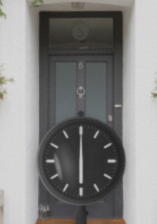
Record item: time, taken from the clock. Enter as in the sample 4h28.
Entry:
6h00
